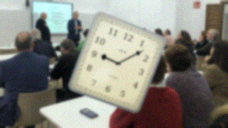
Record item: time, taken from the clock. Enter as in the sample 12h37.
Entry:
9h07
